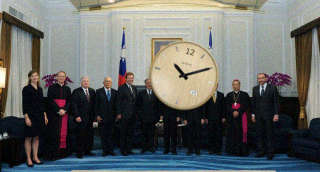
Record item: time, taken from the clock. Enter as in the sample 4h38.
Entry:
10h10
